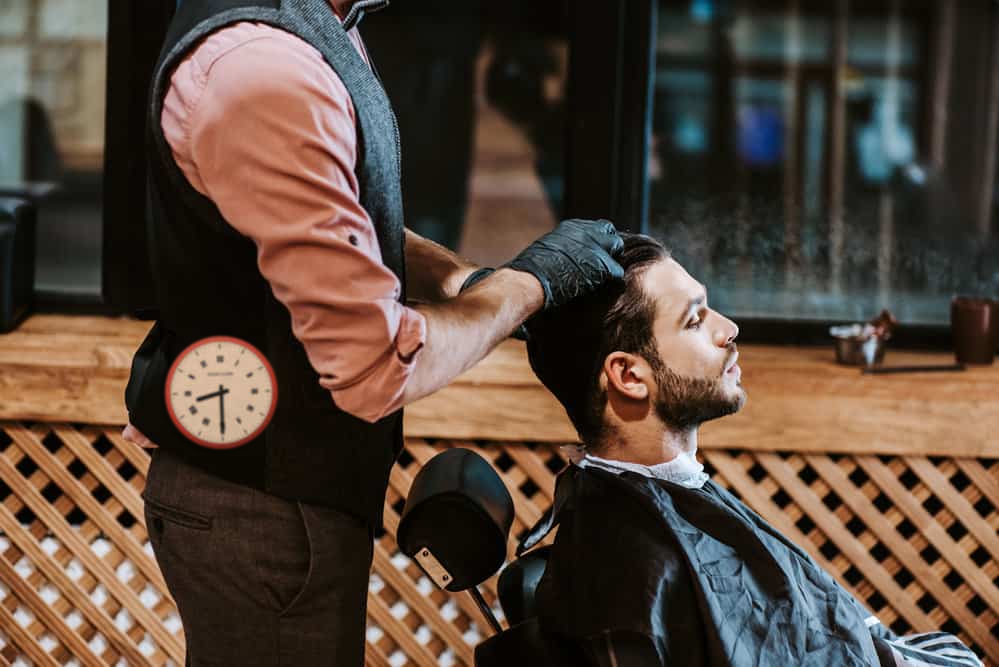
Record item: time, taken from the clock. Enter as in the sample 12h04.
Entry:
8h30
